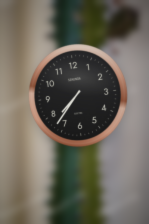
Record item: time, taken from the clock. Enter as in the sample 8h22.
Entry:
7h37
